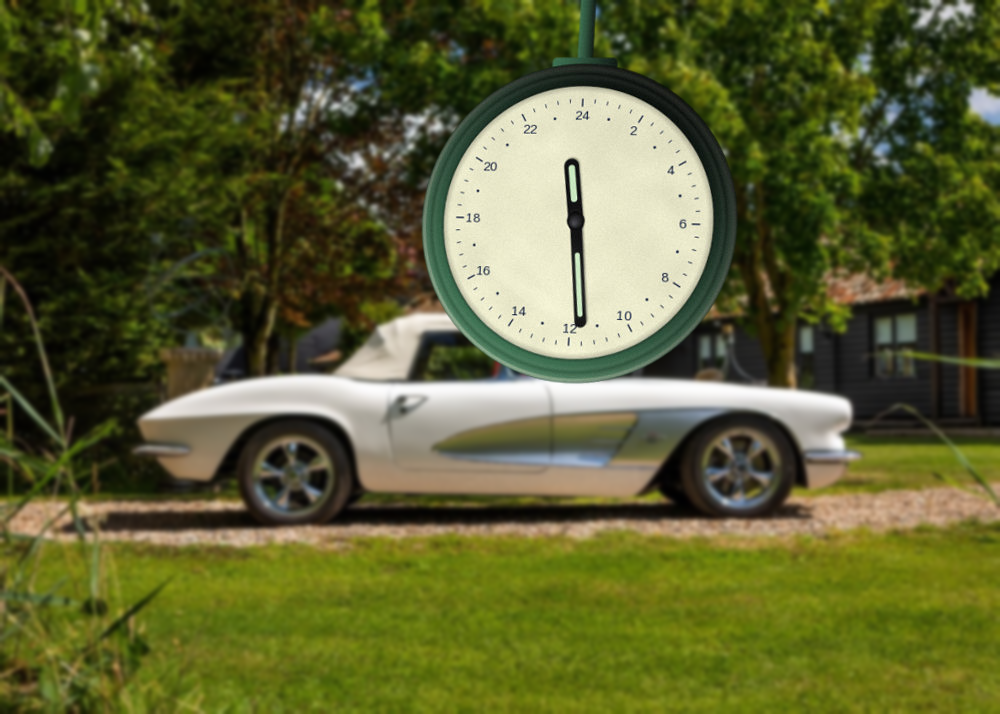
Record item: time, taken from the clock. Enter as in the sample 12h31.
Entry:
23h29
